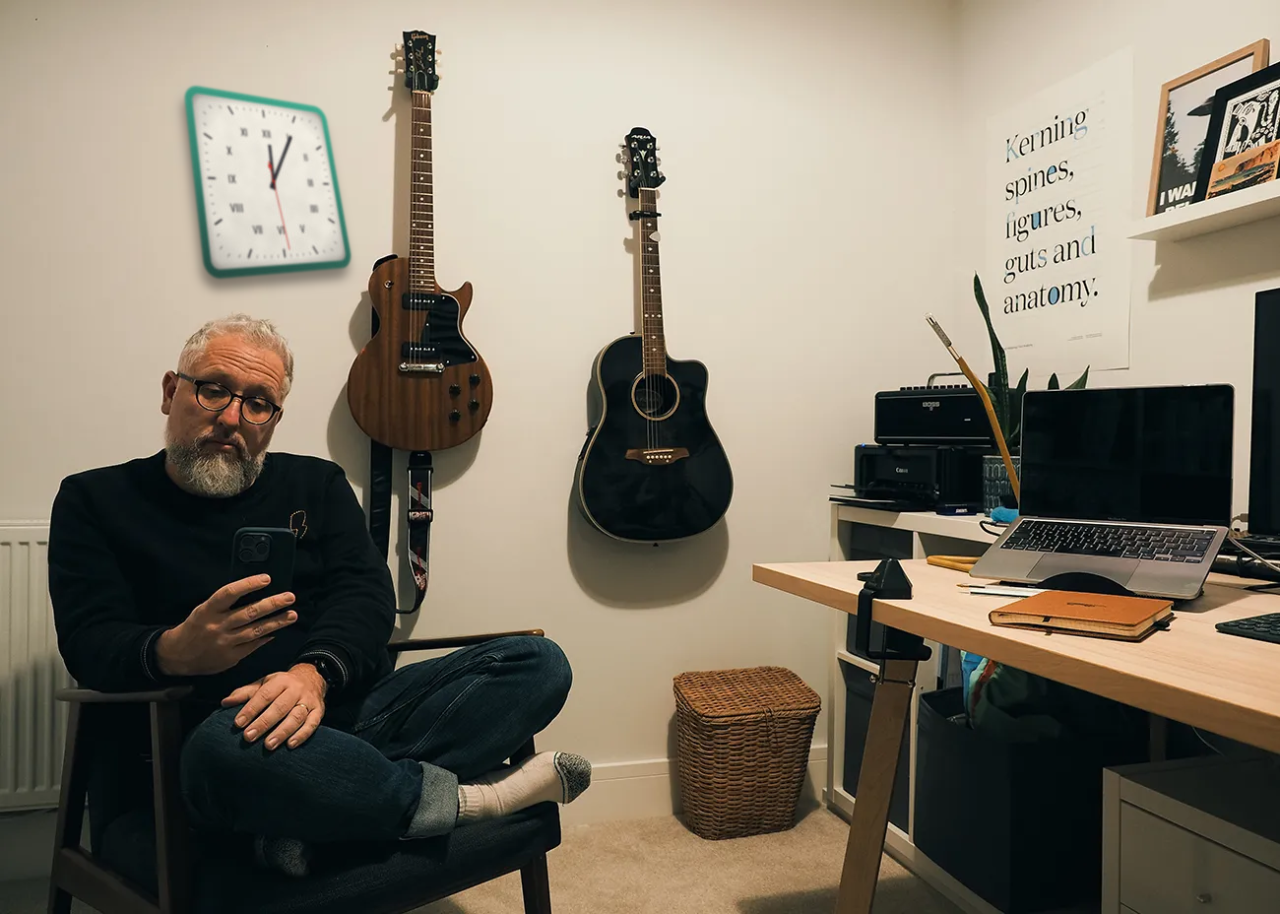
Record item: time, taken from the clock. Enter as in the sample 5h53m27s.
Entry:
12h05m29s
